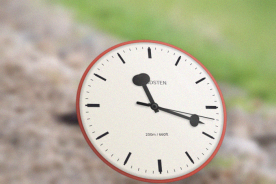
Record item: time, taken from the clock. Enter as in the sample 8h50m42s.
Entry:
11h18m17s
